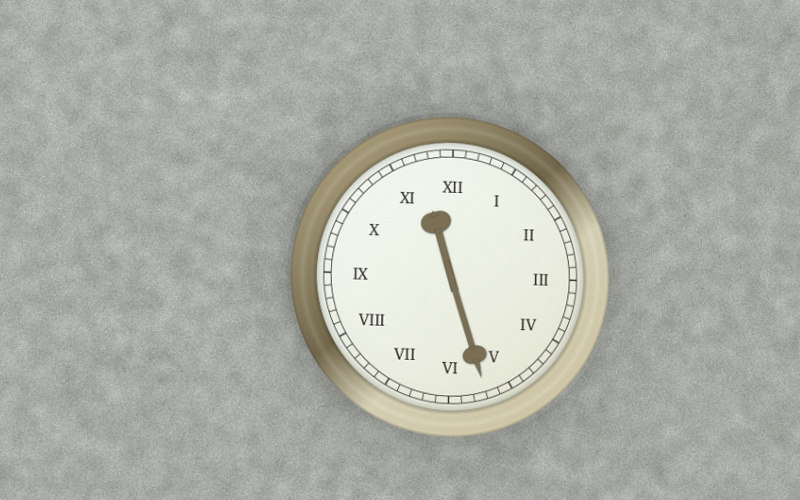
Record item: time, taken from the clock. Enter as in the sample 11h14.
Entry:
11h27
